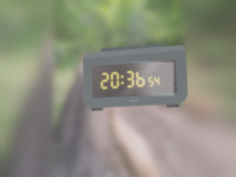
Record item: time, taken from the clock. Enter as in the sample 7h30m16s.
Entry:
20h36m54s
